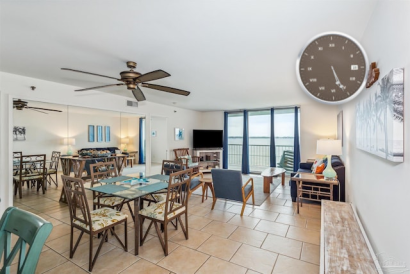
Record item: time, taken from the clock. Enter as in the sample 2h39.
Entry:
5h26
